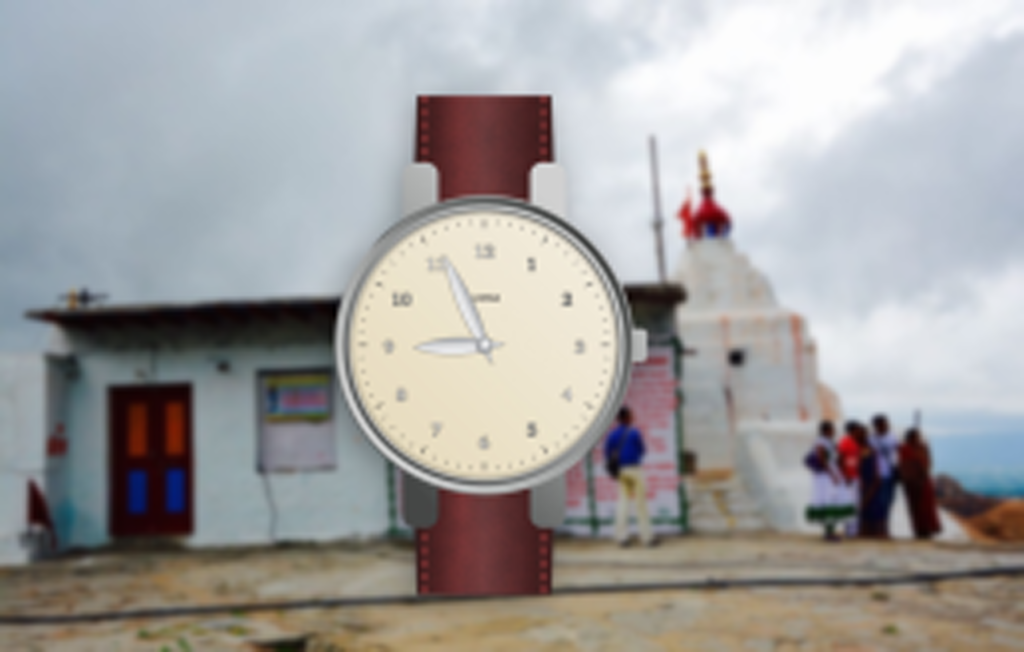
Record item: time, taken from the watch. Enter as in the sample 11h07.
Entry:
8h56
